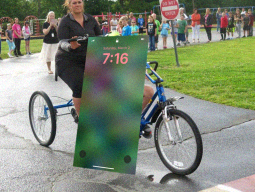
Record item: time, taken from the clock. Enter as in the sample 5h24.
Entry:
7h16
